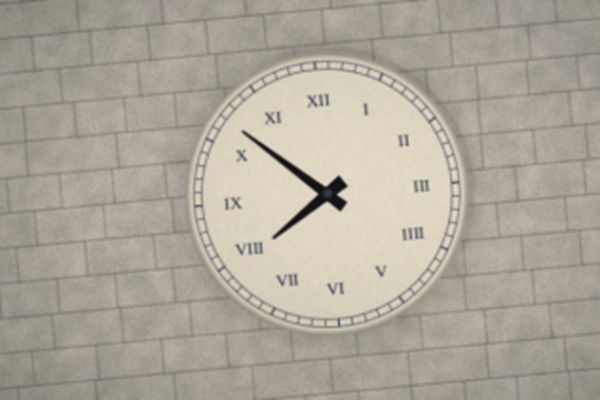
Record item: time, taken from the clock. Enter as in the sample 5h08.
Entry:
7h52
